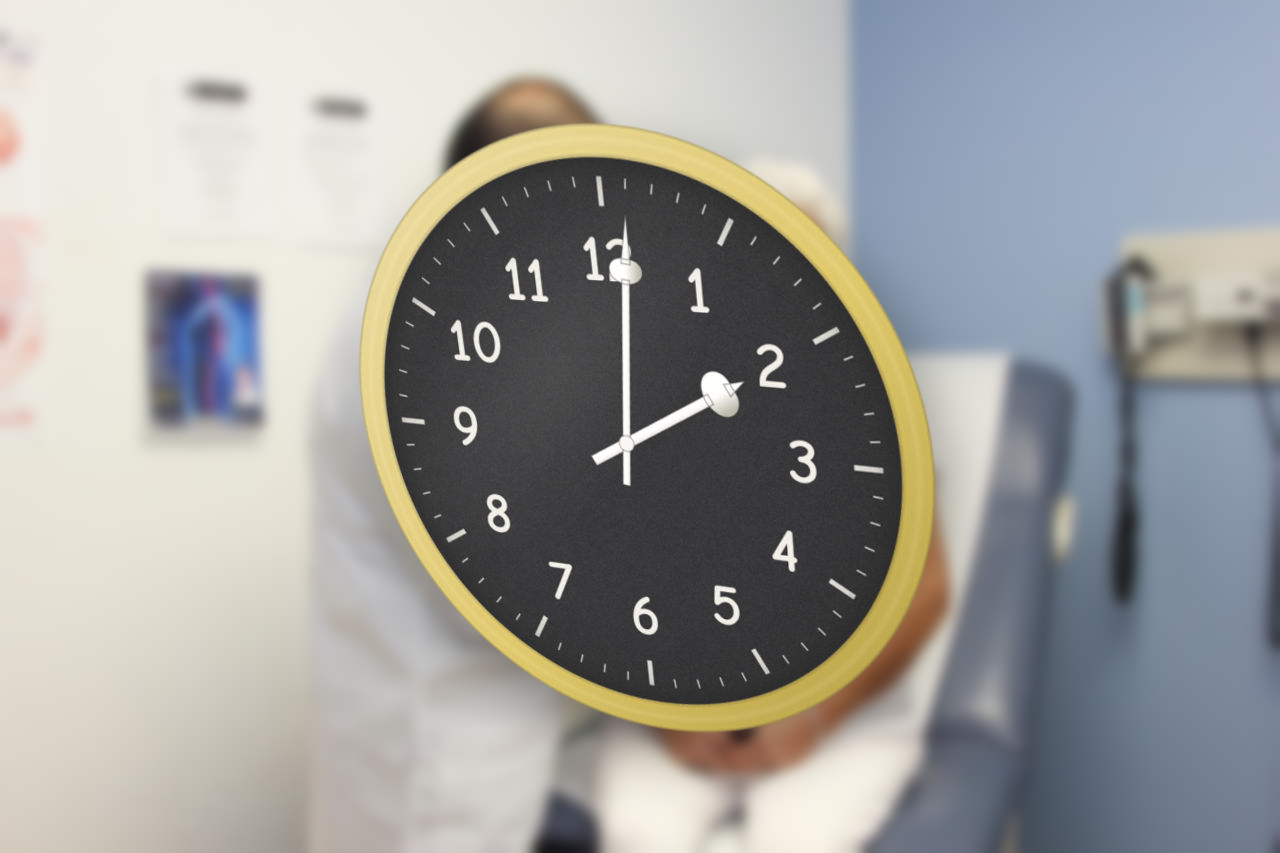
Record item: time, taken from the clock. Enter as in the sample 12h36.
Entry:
2h01
